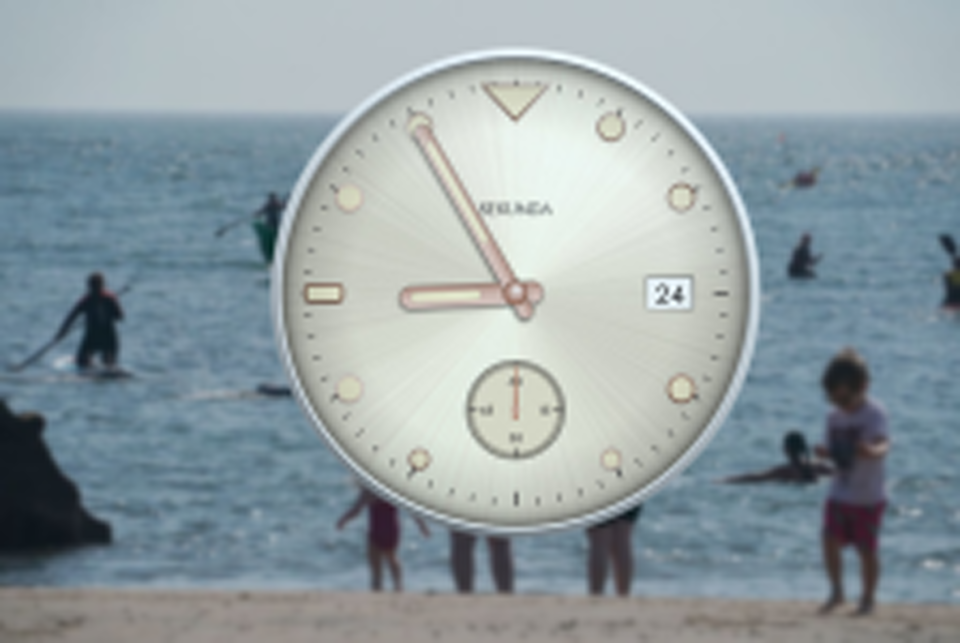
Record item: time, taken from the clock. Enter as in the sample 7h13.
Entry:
8h55
